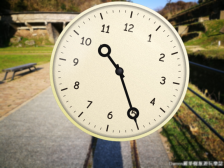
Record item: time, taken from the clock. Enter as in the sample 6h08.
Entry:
10h25
